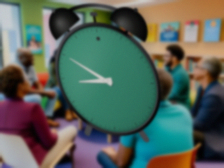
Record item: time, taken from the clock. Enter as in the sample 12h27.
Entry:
8h50
